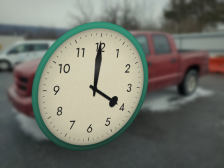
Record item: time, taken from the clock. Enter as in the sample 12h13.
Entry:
4h00
